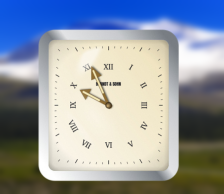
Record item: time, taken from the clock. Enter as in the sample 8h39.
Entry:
9h56
